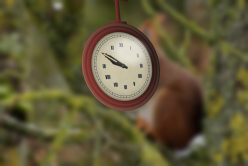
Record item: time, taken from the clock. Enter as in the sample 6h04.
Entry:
9h50
